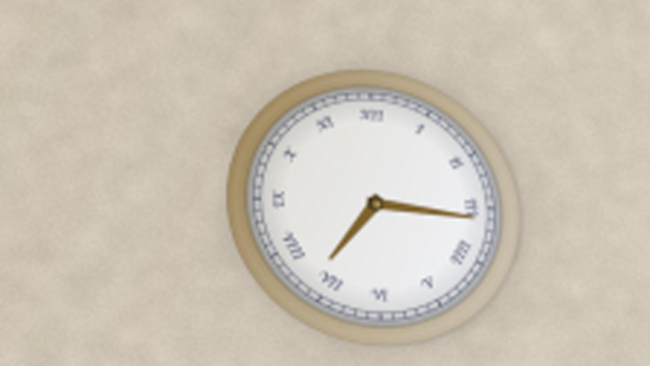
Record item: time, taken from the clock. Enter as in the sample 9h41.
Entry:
7h16
